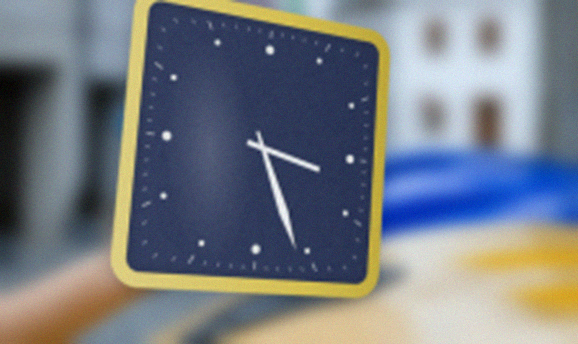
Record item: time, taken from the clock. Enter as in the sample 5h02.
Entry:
3h26
